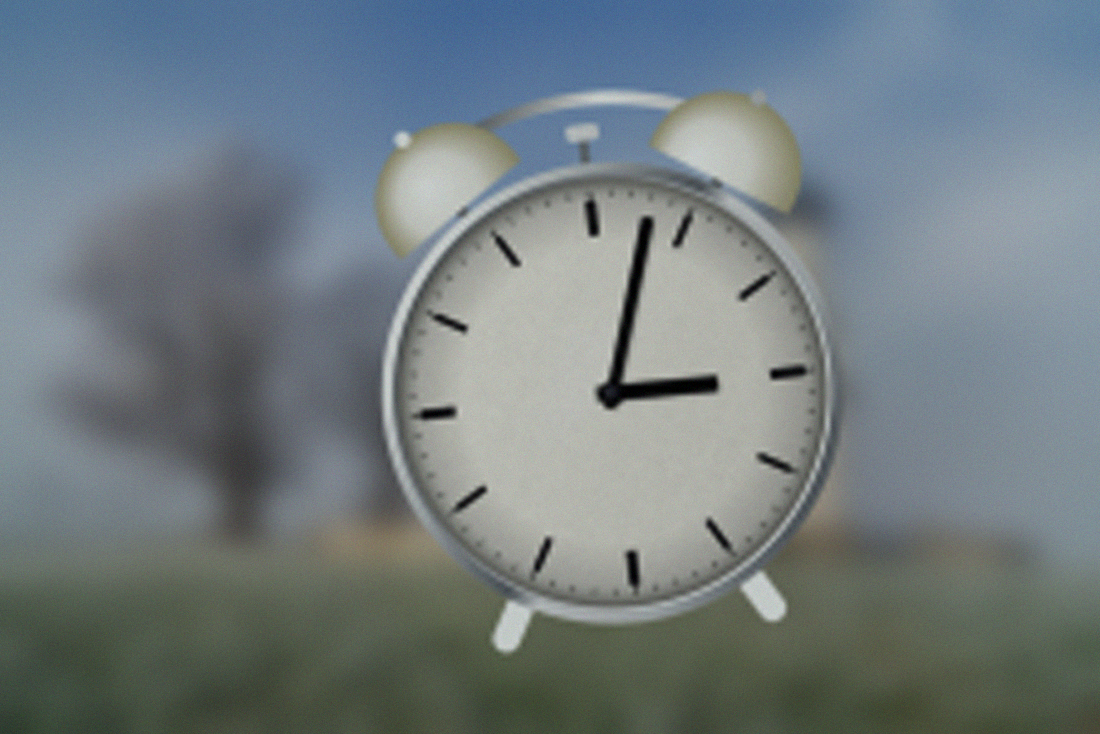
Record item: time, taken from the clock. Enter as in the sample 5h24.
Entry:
3h03
